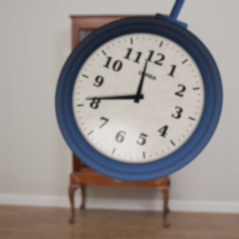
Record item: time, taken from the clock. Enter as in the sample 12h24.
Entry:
11h41
